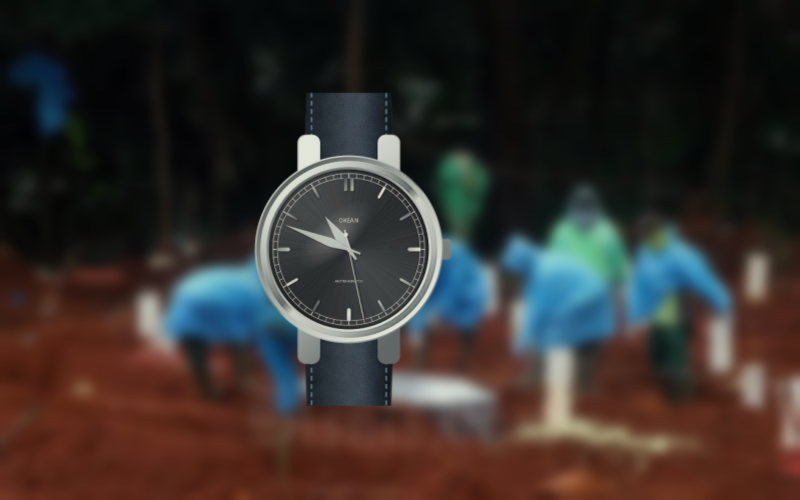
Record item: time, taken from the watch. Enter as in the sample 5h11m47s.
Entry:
10h48m28s
